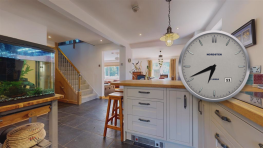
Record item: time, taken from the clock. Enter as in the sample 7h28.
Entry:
6h41
